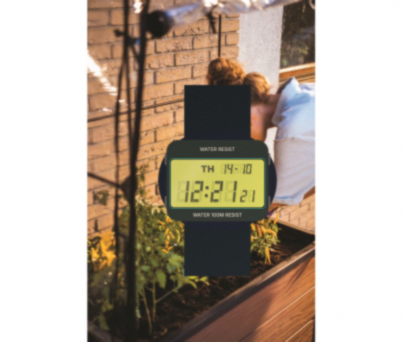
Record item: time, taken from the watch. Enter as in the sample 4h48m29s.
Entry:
12h21m21s
